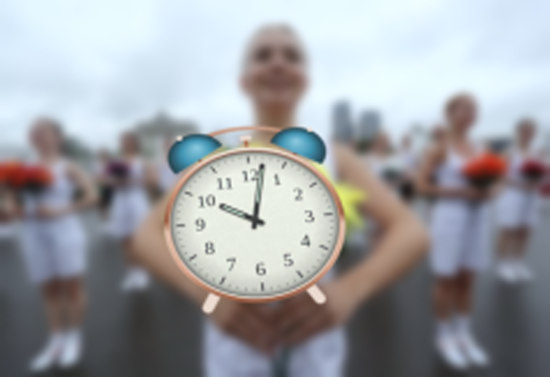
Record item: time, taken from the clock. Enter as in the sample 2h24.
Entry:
10h02
